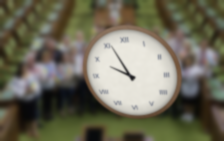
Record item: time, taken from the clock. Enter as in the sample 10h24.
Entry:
9h56
